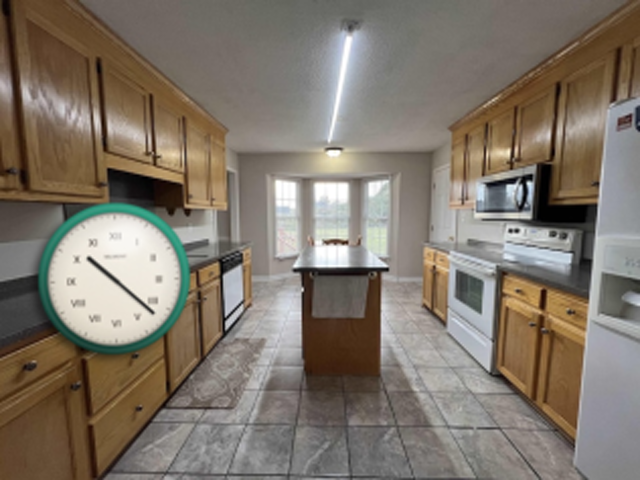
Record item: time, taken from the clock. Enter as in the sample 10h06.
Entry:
10h22
